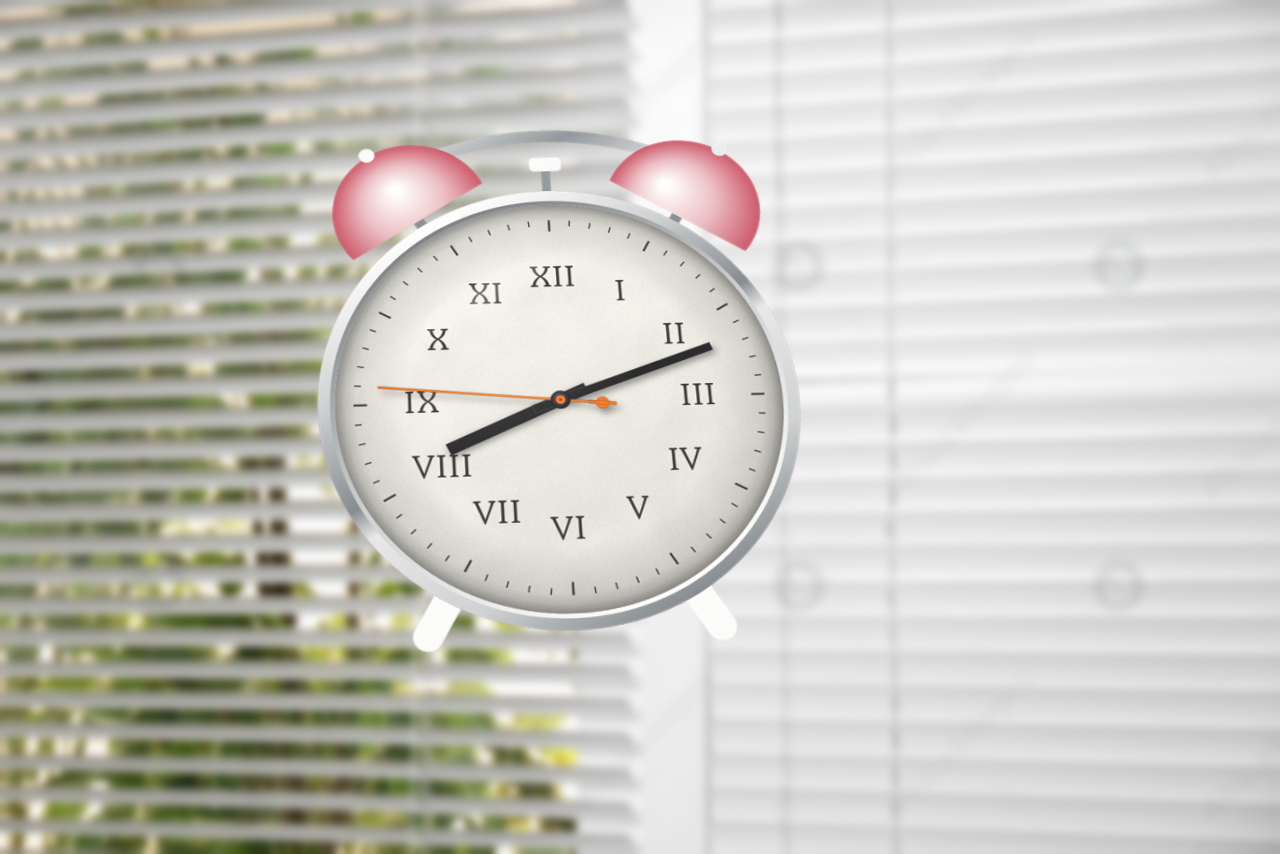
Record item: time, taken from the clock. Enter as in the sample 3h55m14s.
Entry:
8h11m46s
